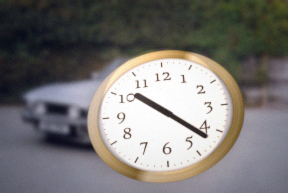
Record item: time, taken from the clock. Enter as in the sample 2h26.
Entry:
10h22
